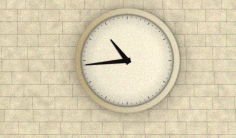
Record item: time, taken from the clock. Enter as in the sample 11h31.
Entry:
10h44
